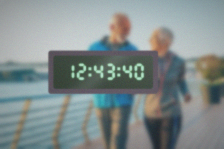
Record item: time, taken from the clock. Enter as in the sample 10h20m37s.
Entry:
12h43m40s
